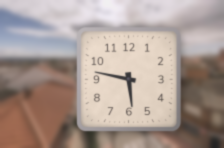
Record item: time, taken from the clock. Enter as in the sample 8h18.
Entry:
5h47
